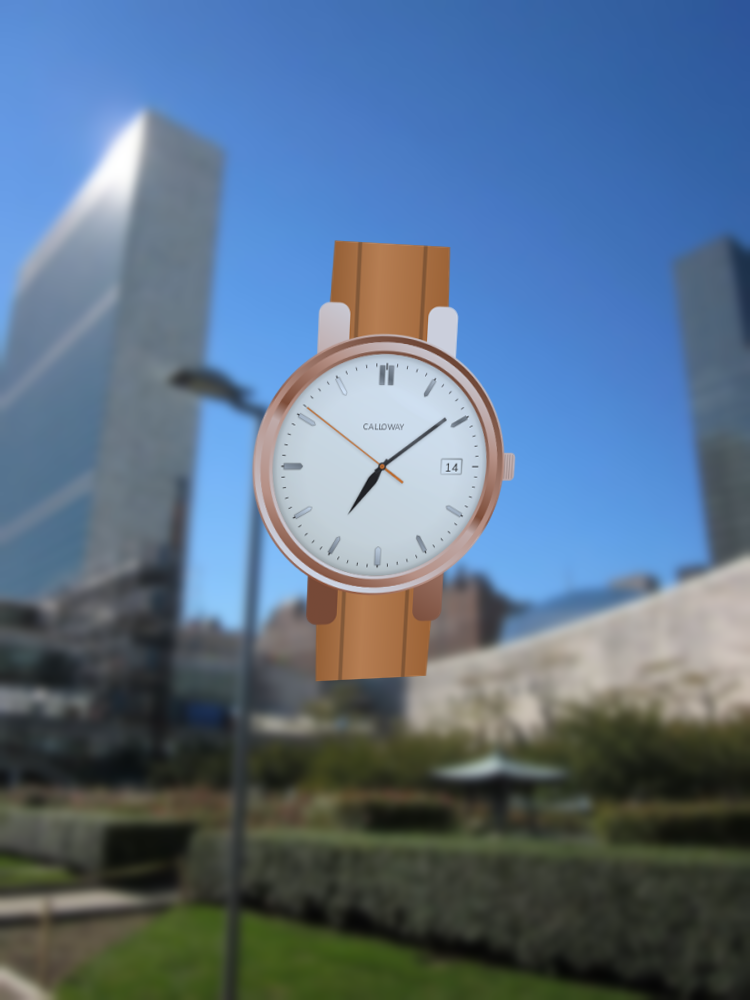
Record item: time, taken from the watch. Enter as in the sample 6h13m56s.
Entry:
7h08m51s
